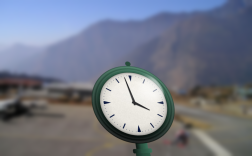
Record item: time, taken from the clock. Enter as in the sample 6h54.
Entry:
3h58
